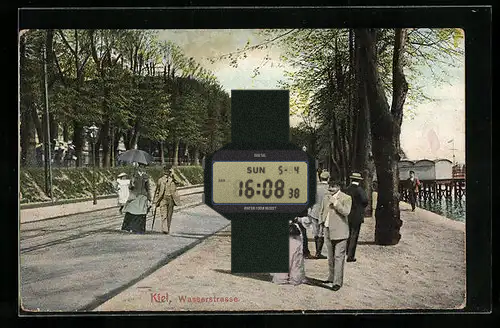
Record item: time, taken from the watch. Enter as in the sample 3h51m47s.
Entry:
16h08m38s
